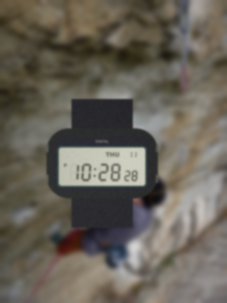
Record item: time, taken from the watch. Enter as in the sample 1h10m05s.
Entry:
10h28m28s
